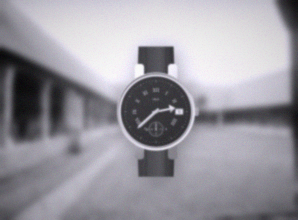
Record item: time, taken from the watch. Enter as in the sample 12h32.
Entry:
2h38
